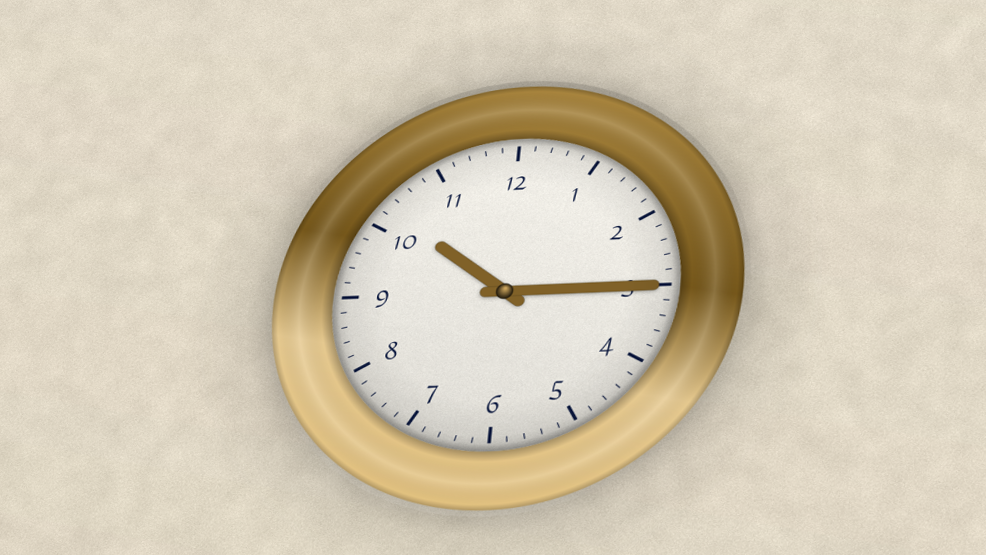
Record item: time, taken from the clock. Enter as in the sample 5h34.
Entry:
10h15
